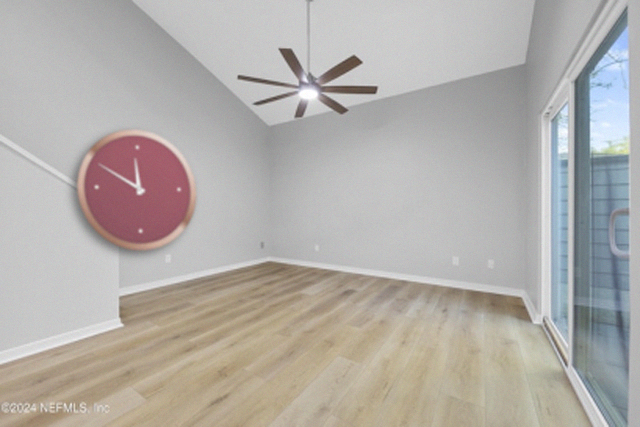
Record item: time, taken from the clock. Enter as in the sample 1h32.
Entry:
11h50
